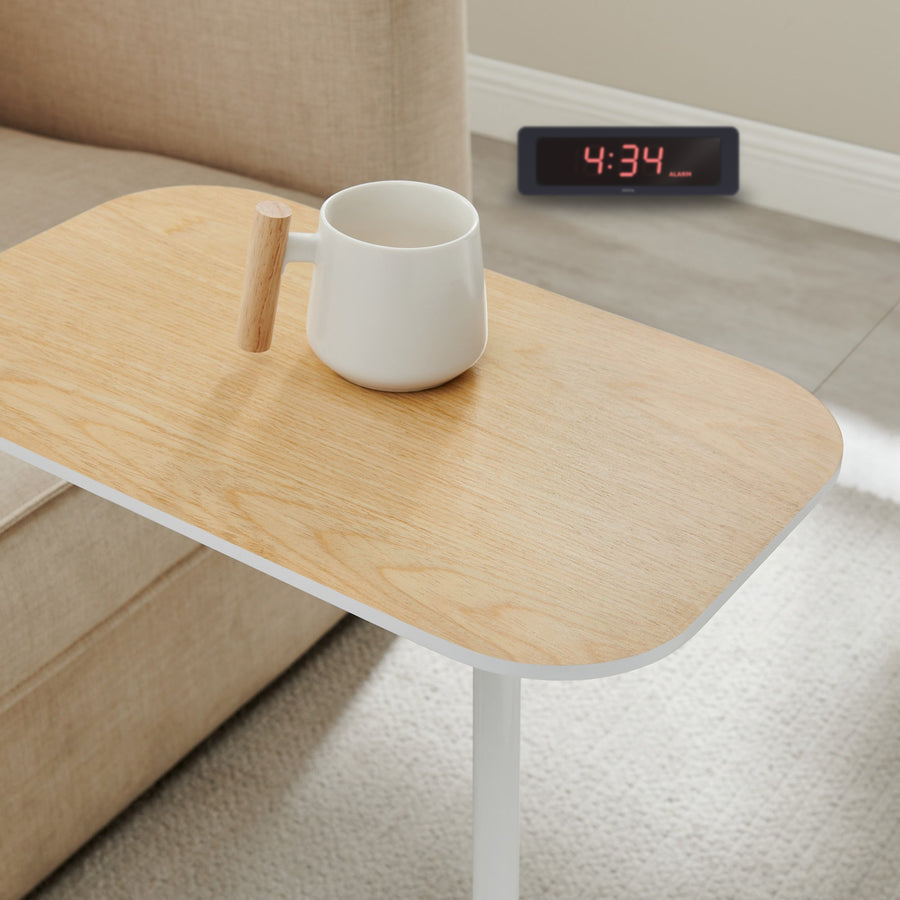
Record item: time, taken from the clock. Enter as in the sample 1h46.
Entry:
4h34
